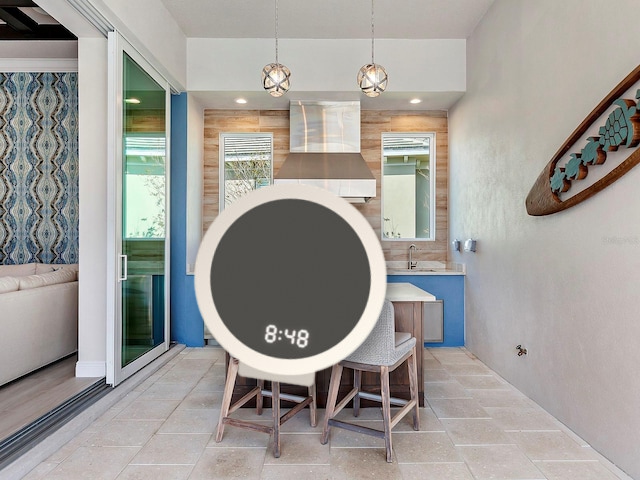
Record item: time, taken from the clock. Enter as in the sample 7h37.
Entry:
8h48
